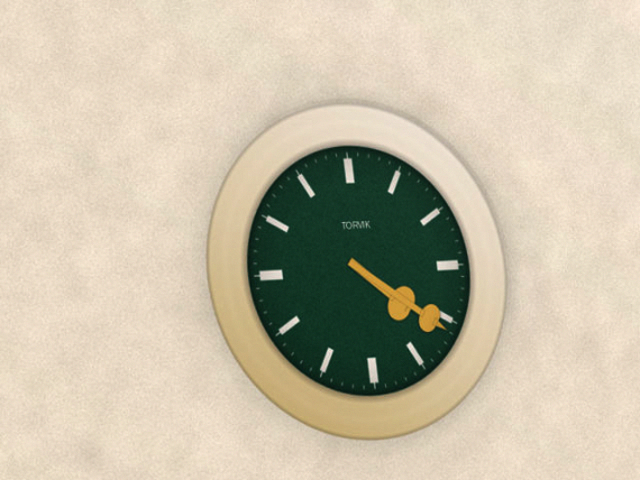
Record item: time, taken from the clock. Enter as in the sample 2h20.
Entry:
4h21
